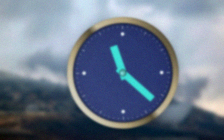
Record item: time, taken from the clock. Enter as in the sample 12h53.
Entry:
11h22
